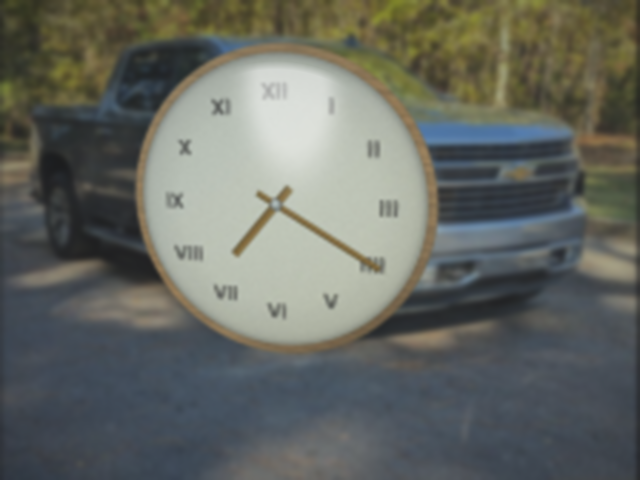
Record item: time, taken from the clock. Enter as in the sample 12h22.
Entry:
7h20
